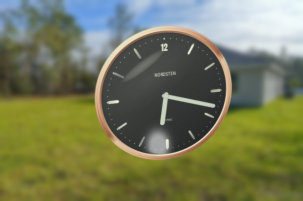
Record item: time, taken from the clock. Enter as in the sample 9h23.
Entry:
6h18
